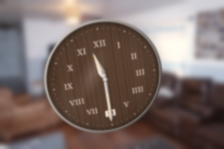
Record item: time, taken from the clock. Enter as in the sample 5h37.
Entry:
11h30
